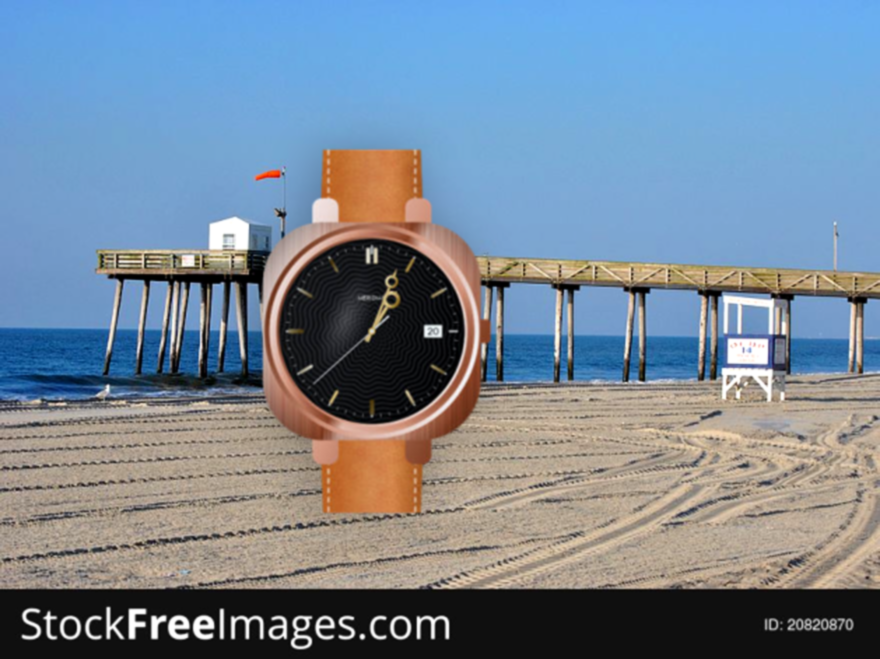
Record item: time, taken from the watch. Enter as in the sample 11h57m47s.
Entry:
1h03m38s
